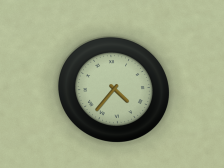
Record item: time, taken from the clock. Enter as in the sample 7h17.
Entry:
4h37
